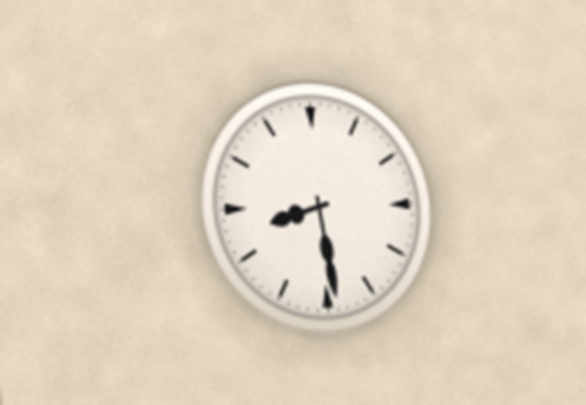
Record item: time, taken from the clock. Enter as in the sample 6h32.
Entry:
8h29
